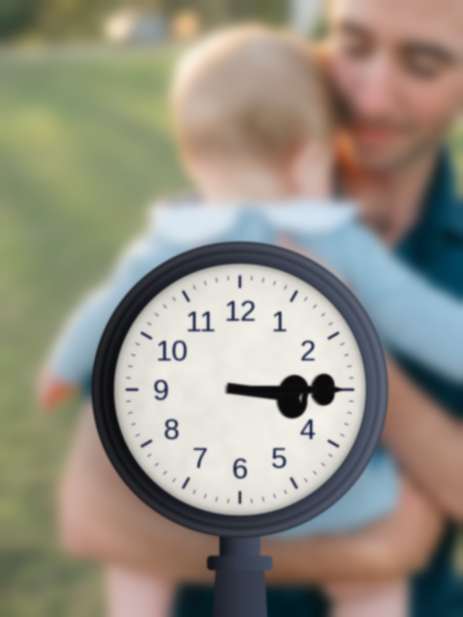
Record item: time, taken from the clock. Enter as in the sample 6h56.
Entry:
3h15
